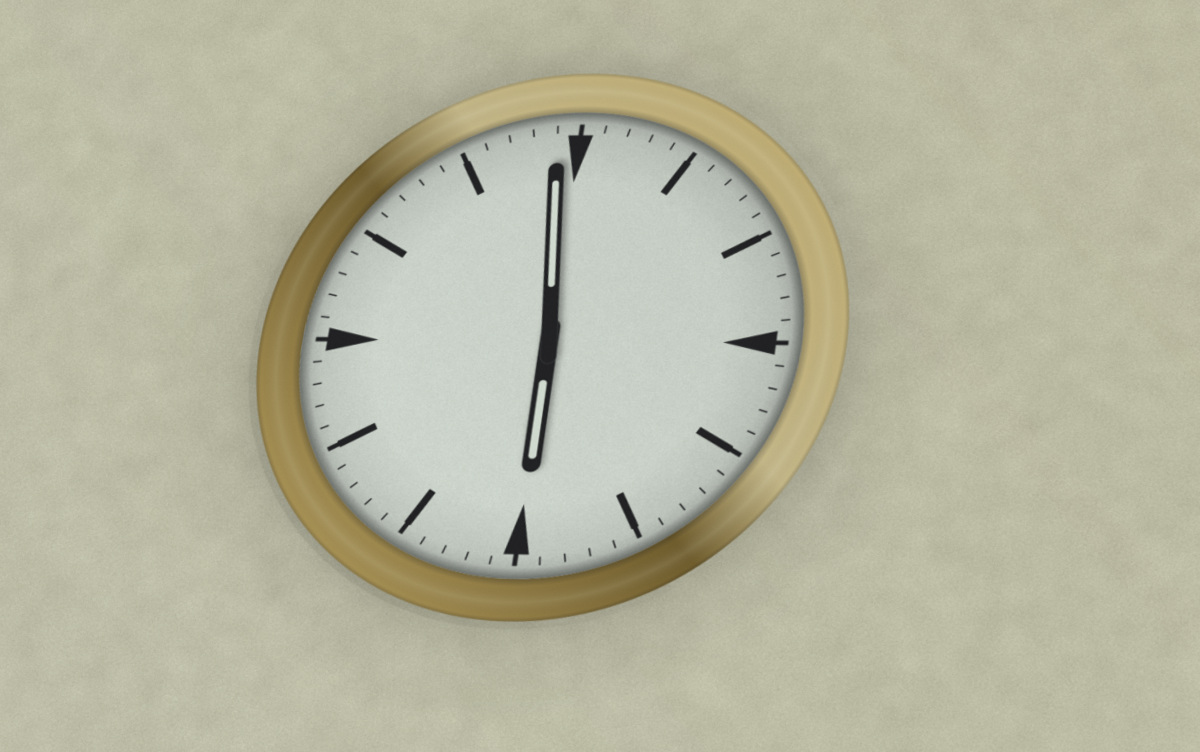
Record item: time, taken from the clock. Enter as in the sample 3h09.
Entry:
5h59
